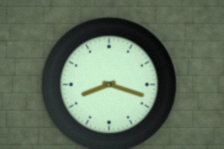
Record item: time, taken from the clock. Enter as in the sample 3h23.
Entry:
8h18
